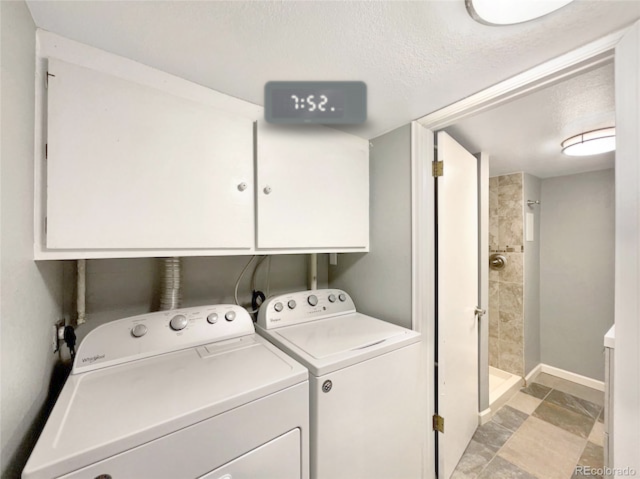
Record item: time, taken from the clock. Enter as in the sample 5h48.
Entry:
7h52
